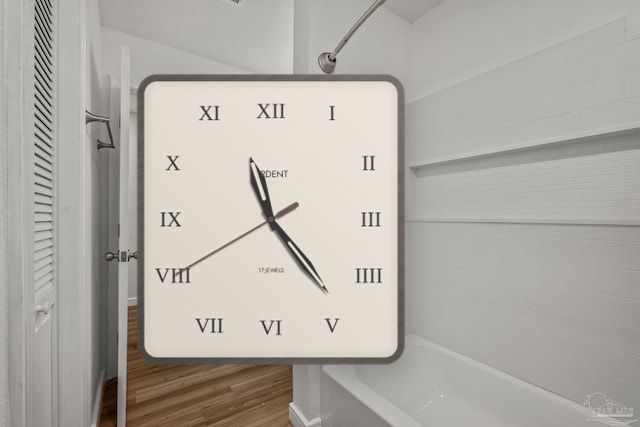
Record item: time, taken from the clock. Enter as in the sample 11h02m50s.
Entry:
11h23m40s
